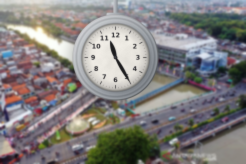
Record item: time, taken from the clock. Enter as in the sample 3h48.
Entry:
11h25
